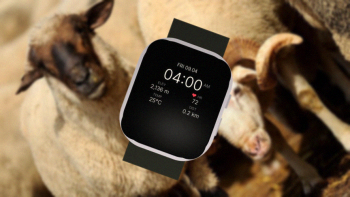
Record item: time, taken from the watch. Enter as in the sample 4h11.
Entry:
4h00
